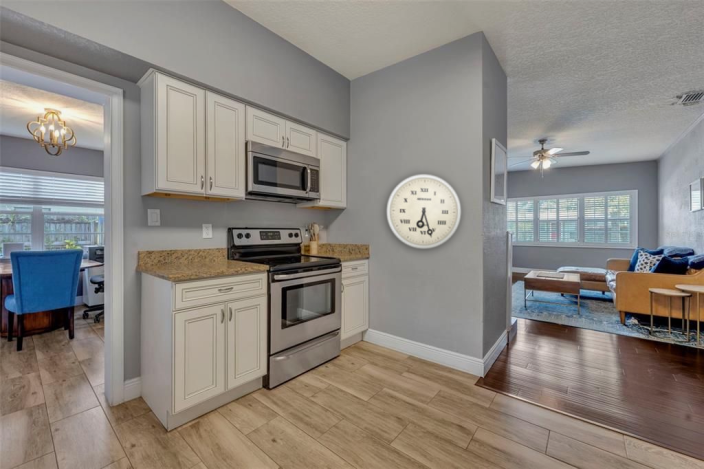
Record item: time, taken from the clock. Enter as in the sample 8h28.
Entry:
6h27
